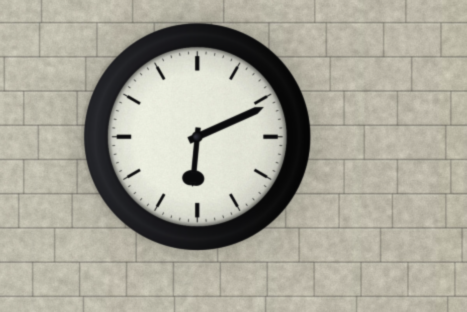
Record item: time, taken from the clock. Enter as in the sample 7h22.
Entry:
6h11
